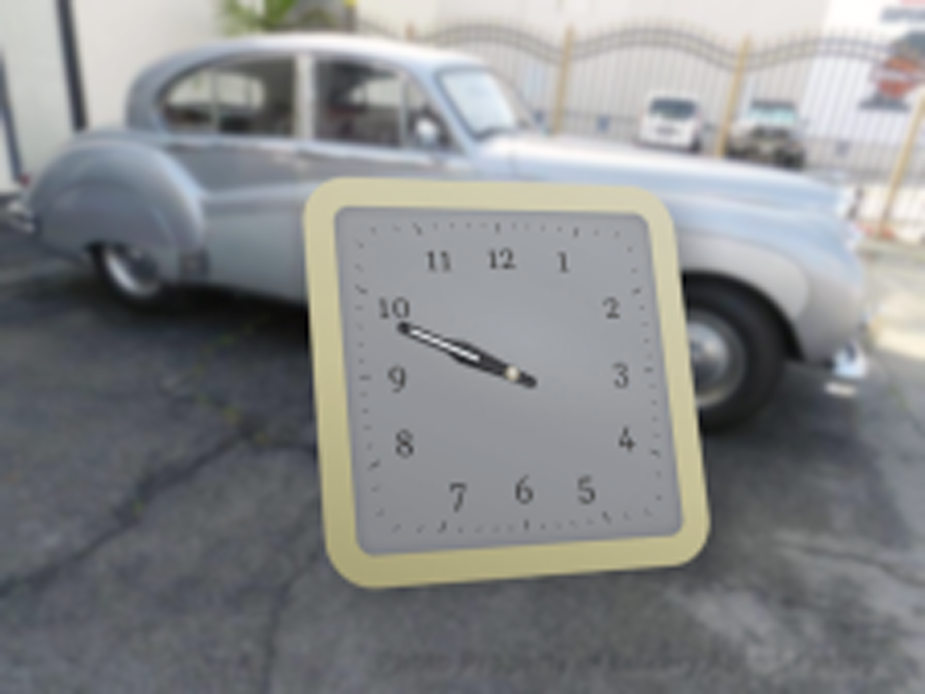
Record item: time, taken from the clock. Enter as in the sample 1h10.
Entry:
9h49
